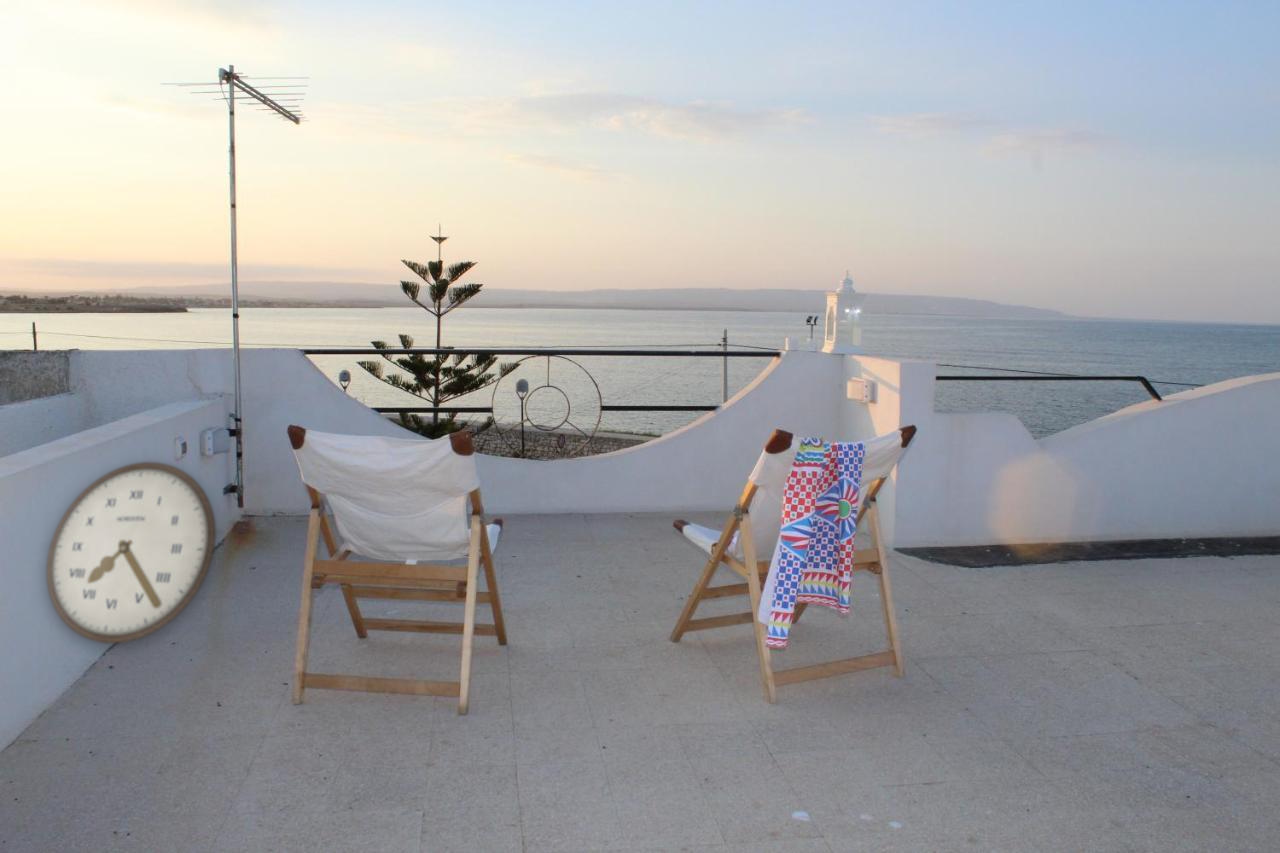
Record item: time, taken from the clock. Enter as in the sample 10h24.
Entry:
7h23
